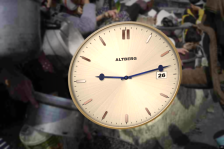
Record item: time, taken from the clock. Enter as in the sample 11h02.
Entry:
9h13
